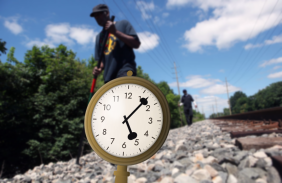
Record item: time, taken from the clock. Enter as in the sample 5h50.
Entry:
5h07
